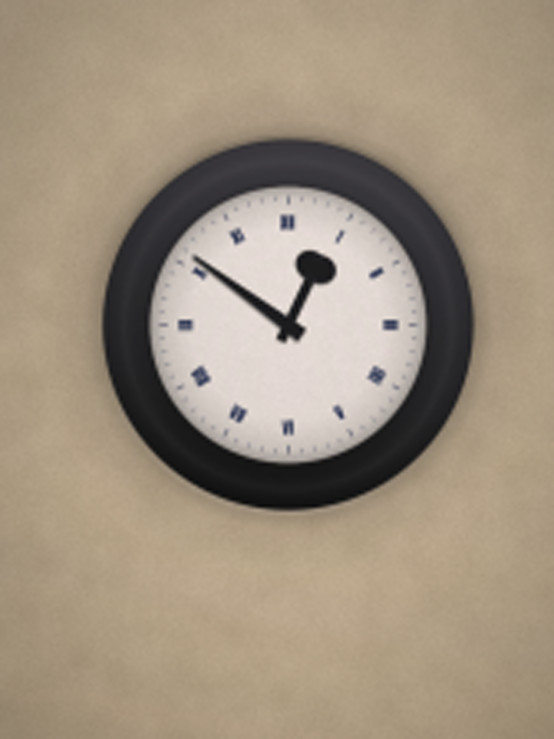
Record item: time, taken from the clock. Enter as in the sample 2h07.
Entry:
12h51
